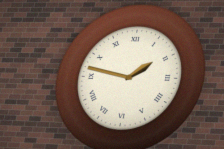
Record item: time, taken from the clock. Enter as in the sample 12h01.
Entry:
1h47
